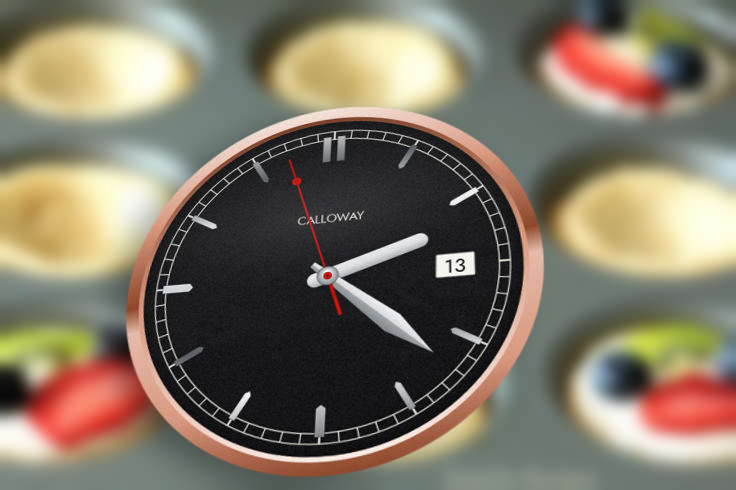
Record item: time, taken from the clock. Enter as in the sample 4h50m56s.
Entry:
2h21m57s
